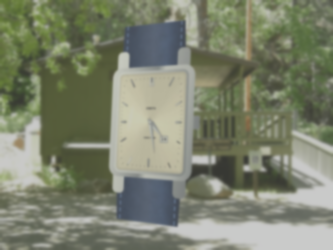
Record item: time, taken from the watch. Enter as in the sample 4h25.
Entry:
4h28
